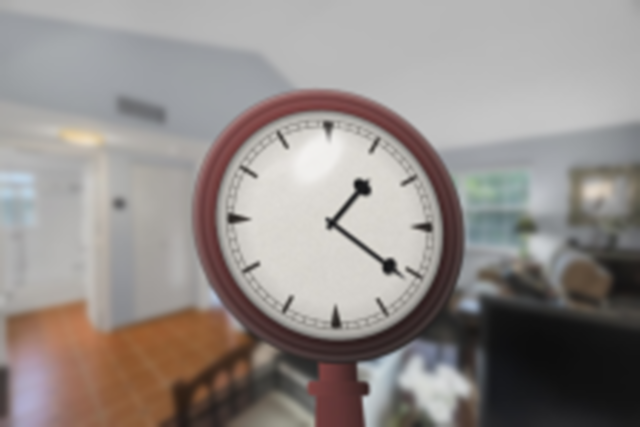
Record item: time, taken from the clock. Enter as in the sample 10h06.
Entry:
1h21
